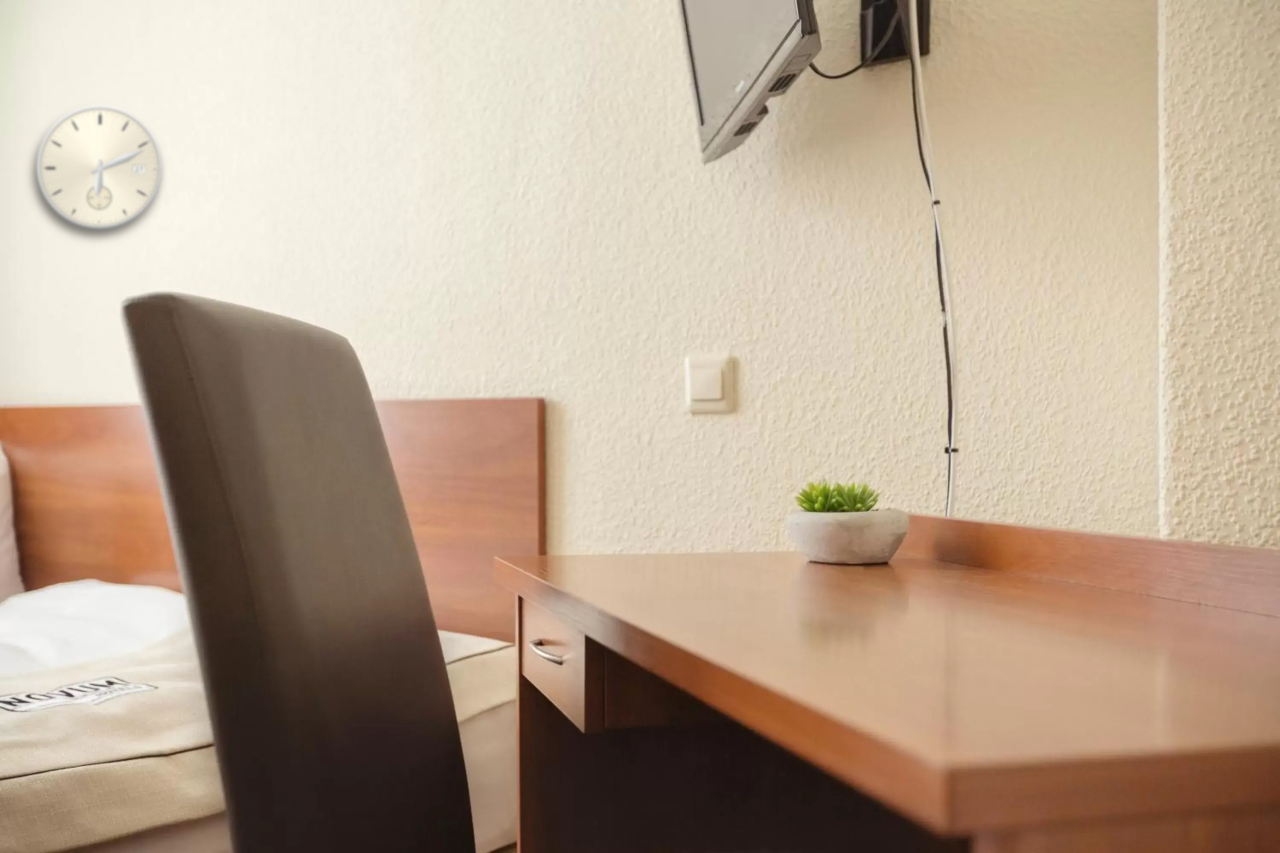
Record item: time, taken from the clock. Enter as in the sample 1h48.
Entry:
6h11
